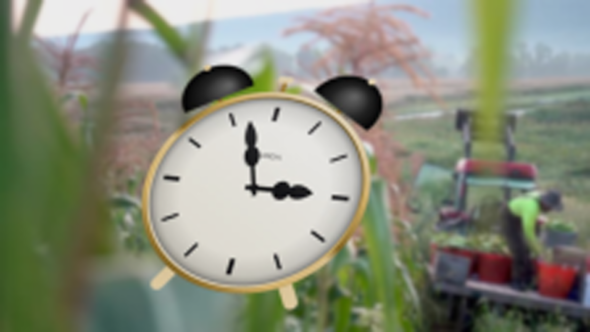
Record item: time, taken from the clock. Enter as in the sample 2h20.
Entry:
2h57
